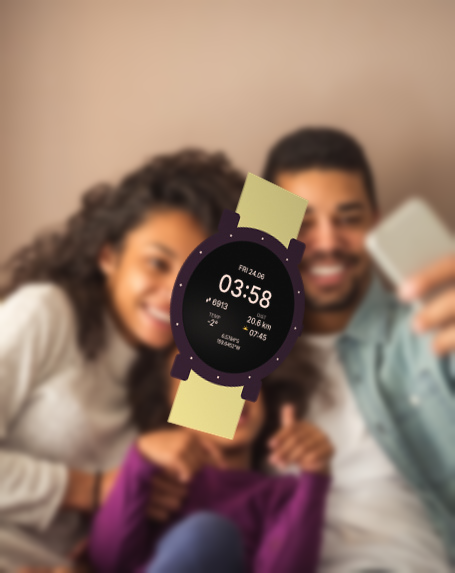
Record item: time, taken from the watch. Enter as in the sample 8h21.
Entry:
3h58
